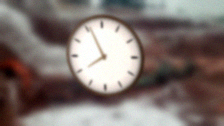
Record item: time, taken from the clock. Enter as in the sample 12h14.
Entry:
7h56
